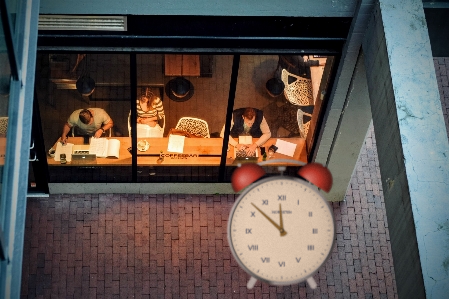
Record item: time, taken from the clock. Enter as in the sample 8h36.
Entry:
11h52
